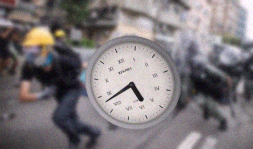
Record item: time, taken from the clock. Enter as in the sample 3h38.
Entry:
5h43
